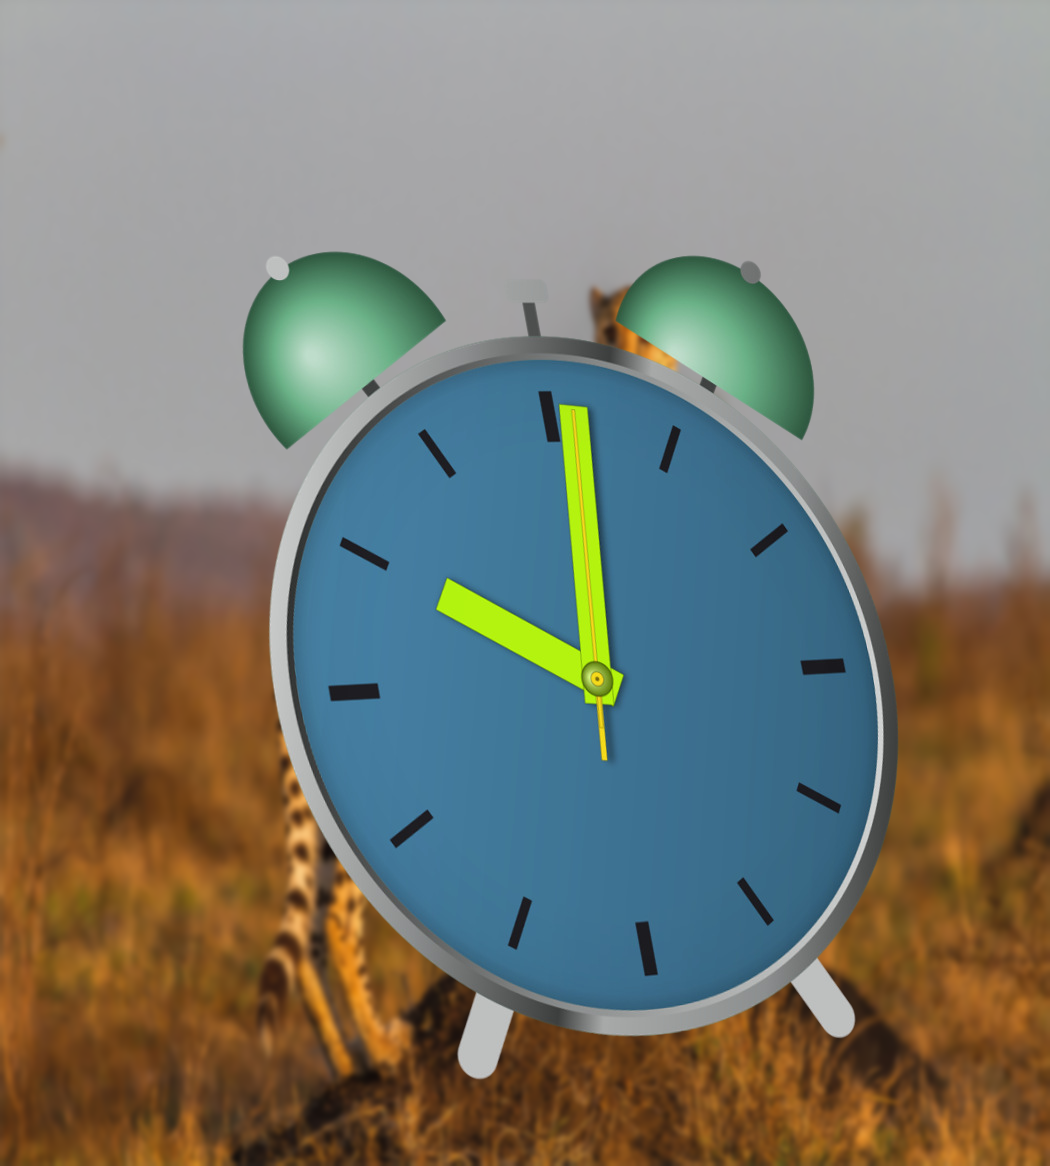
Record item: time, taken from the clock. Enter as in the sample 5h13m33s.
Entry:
10h01m01s
